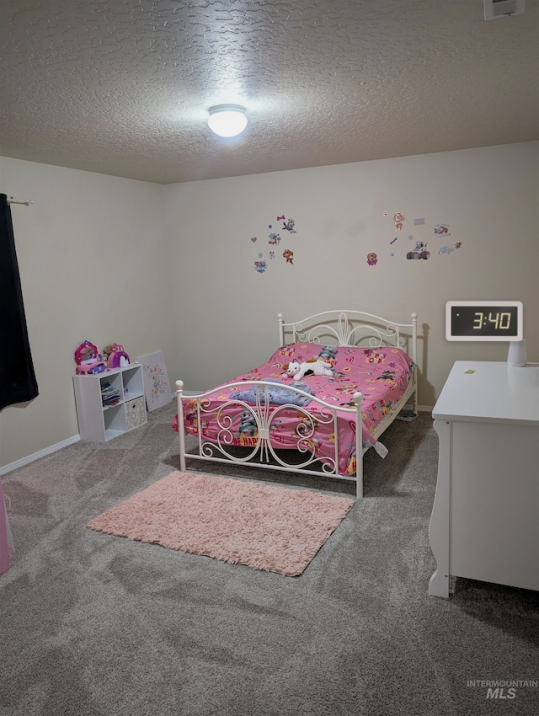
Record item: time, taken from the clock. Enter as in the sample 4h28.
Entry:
3h40
